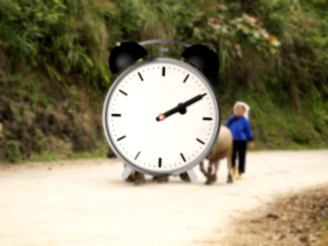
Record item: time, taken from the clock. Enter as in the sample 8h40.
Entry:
2h10
